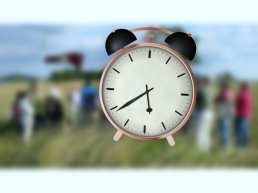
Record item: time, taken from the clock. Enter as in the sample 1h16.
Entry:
5h39
